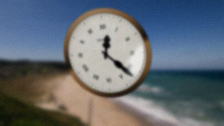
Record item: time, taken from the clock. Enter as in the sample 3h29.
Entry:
12h22
